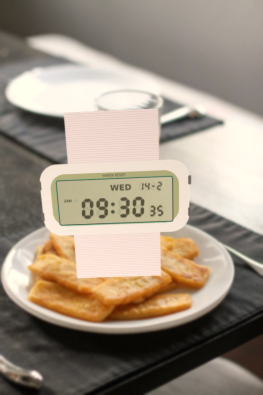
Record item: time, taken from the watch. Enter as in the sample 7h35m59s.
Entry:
9h30m35s
